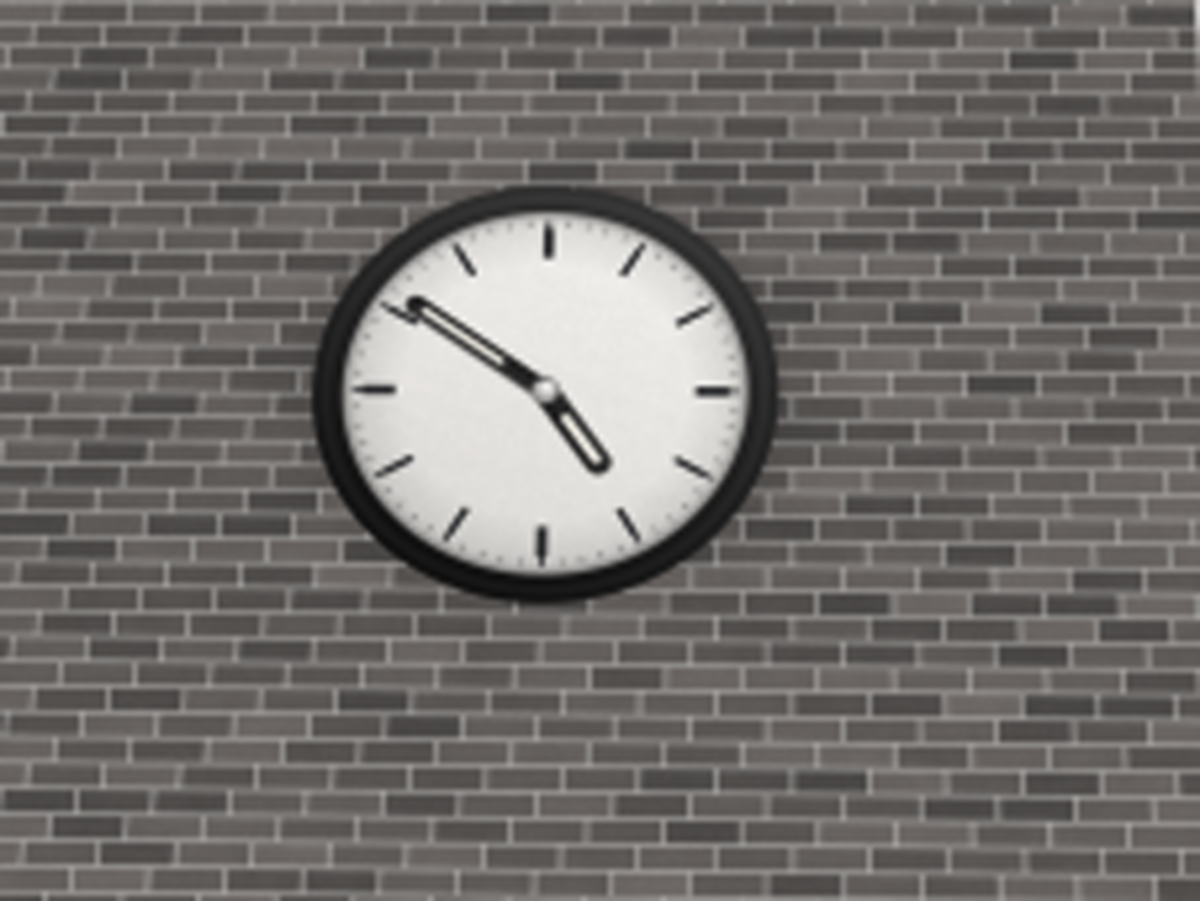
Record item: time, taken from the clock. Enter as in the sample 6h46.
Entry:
4h51
